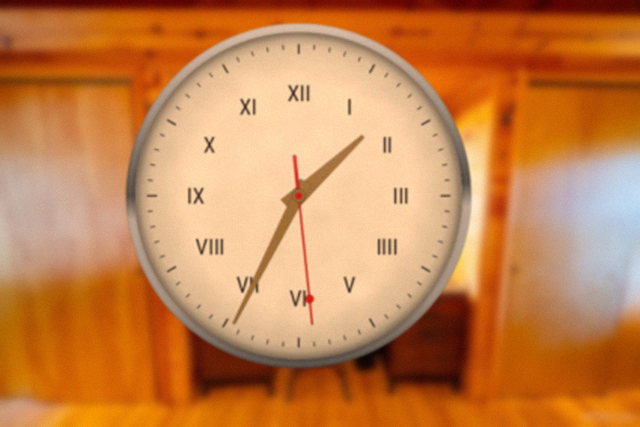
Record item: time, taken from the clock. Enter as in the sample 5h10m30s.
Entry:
1h34m29s
